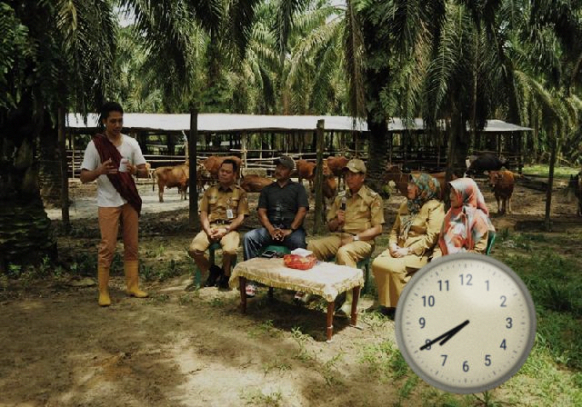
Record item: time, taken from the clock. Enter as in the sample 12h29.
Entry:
7h40
